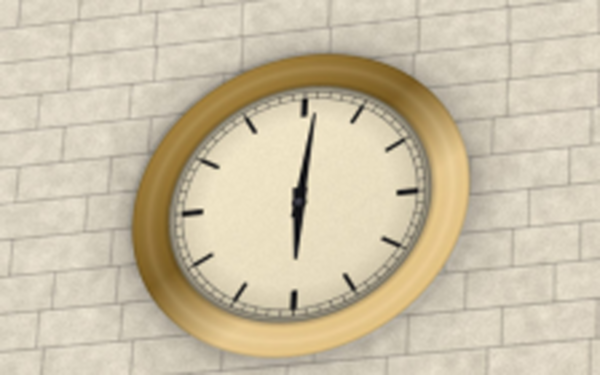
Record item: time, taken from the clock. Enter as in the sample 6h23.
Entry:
6h01
